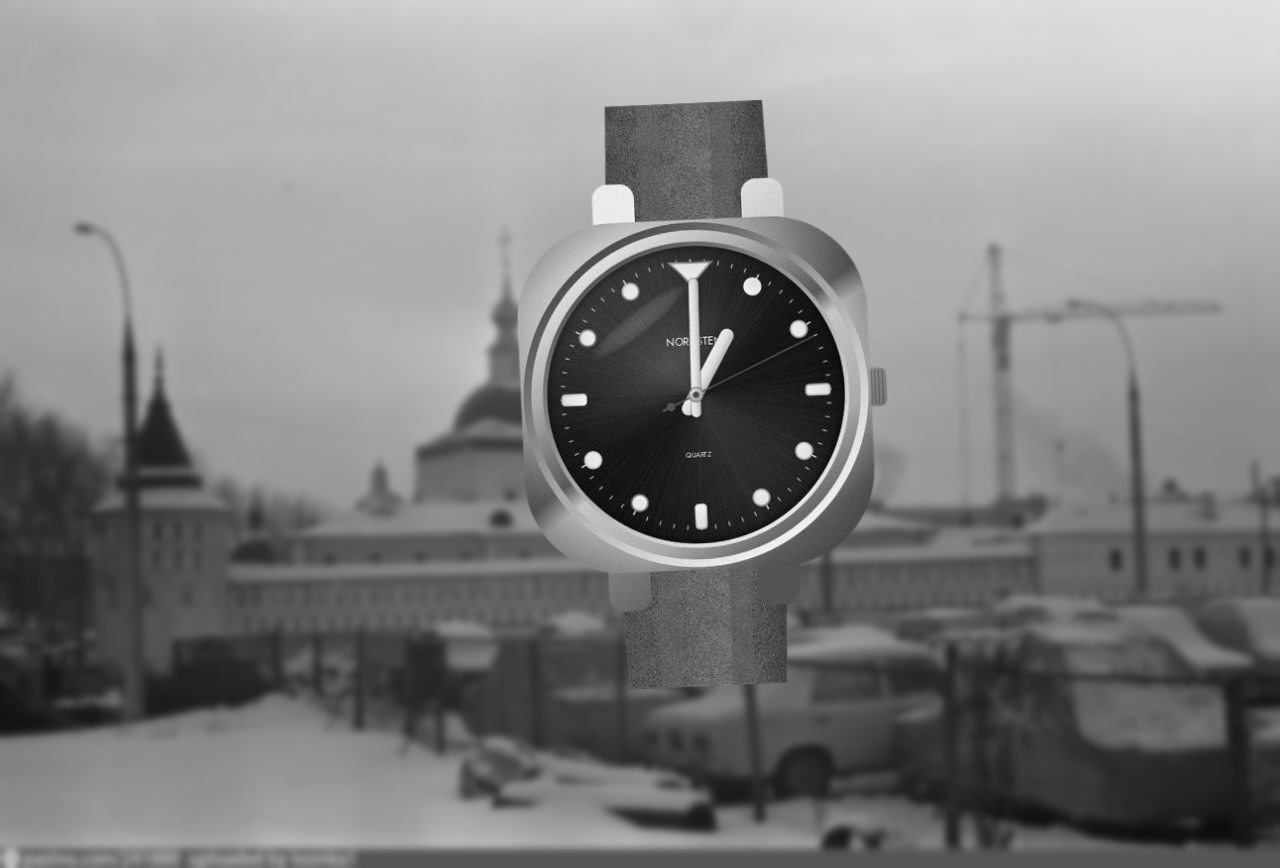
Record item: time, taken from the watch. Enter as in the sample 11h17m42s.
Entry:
1h00m11s
